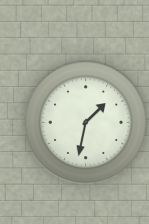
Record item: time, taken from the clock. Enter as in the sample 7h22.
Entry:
1h32
